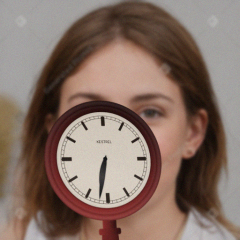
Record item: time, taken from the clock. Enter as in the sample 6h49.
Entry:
6h32
